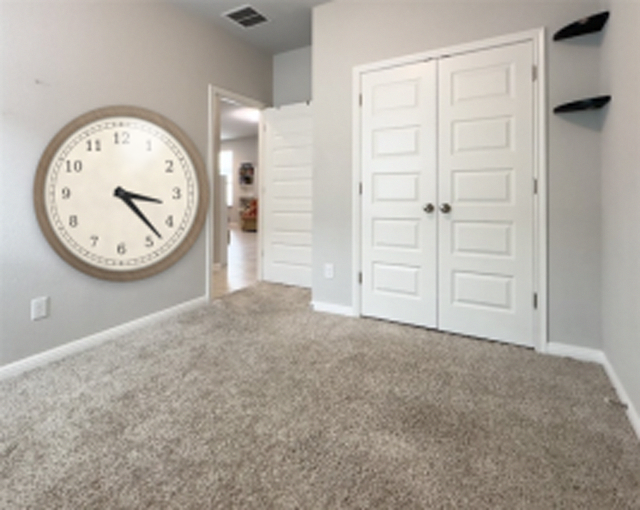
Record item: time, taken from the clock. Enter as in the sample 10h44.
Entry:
3h23
